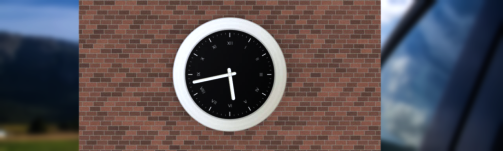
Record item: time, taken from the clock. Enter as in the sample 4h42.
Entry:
5h43
